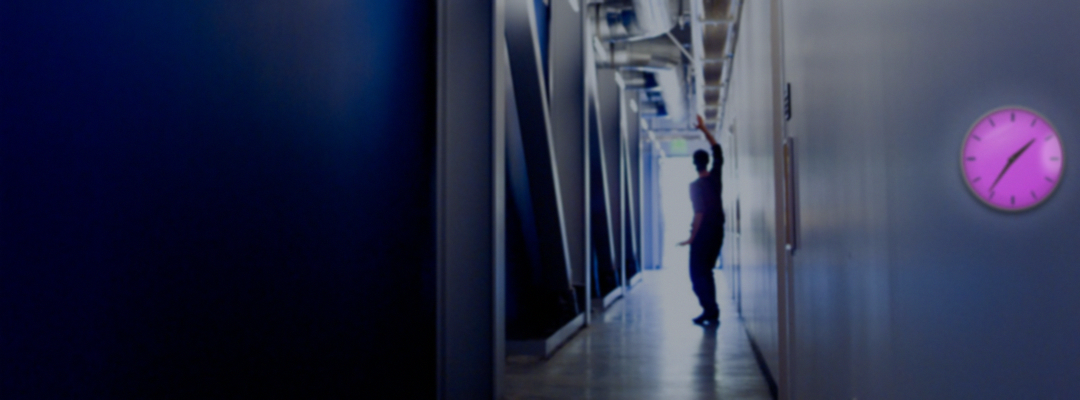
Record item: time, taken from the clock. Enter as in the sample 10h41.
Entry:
1h36
